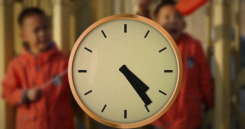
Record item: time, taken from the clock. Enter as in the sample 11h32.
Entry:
4h24
